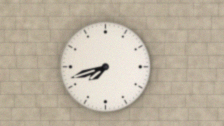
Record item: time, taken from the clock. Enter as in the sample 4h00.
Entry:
7h42
